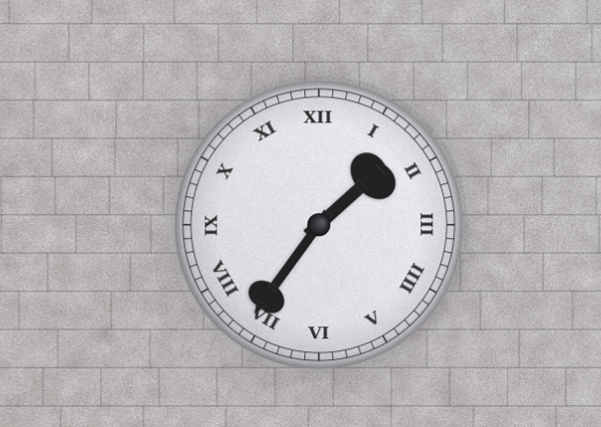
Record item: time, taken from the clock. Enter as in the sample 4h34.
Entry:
1h36
